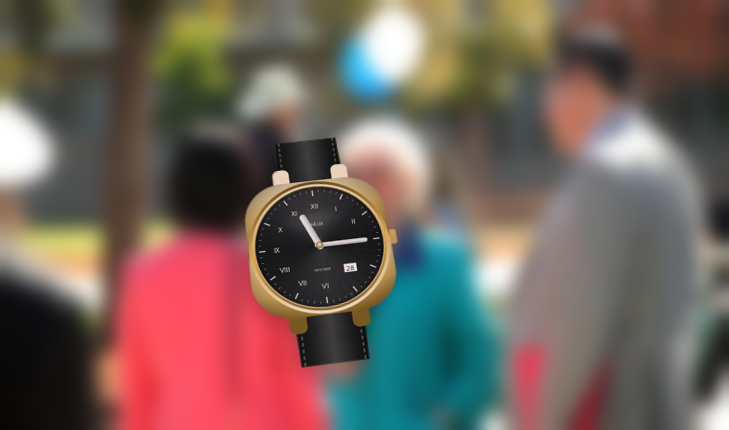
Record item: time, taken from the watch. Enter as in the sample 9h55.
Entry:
11h15
